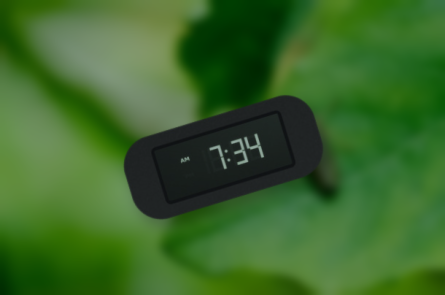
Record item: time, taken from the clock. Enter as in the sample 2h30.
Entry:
7h34
